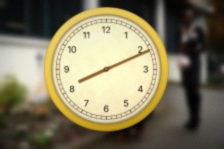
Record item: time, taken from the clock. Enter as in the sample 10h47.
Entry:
8h11
